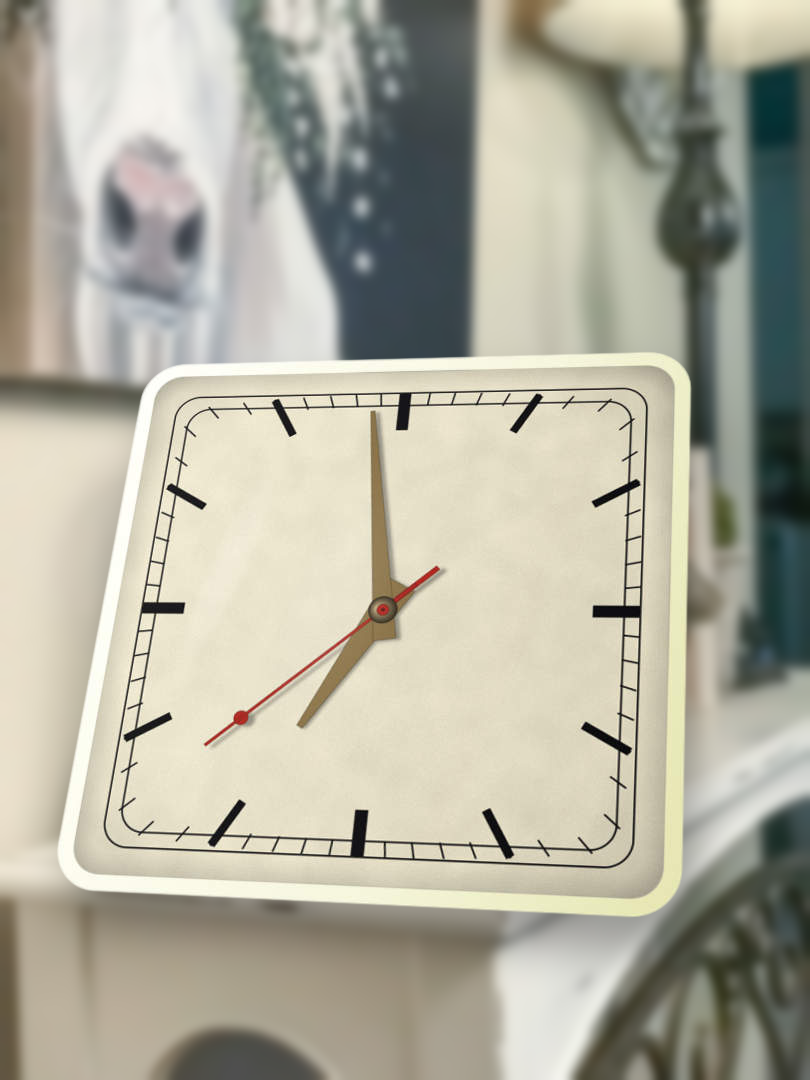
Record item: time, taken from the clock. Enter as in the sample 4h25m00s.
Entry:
6h58m38s
